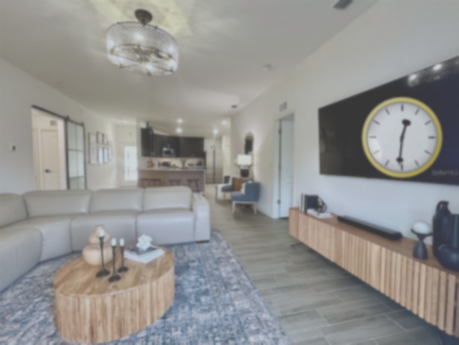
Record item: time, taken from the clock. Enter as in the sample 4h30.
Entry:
12h31
